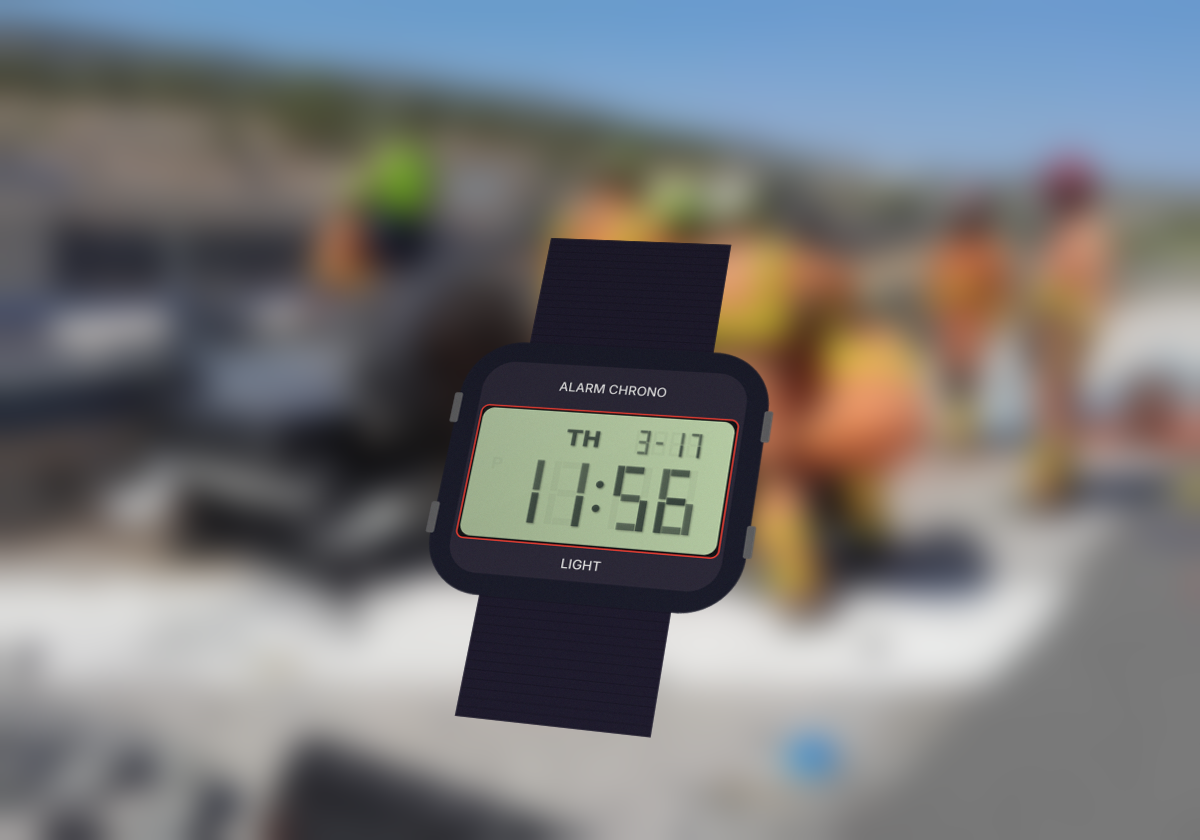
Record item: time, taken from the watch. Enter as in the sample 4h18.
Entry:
11h56
